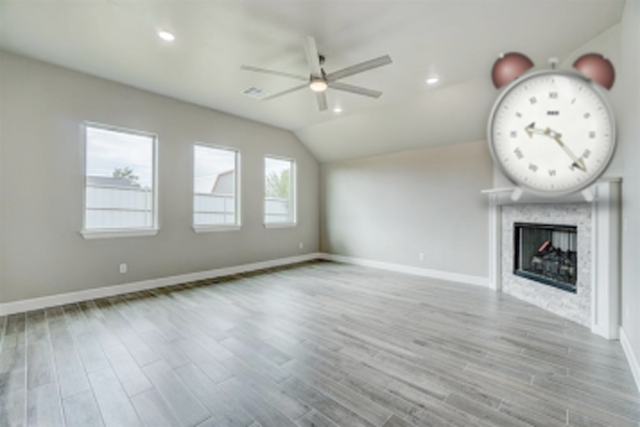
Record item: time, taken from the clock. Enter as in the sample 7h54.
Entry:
9h23
